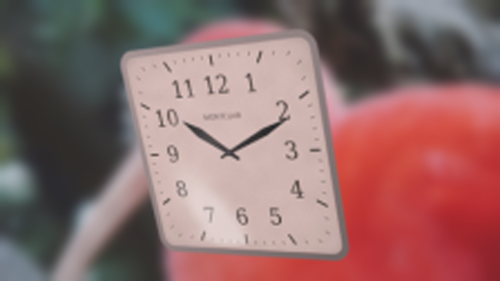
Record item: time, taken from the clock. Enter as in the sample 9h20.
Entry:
10h11
